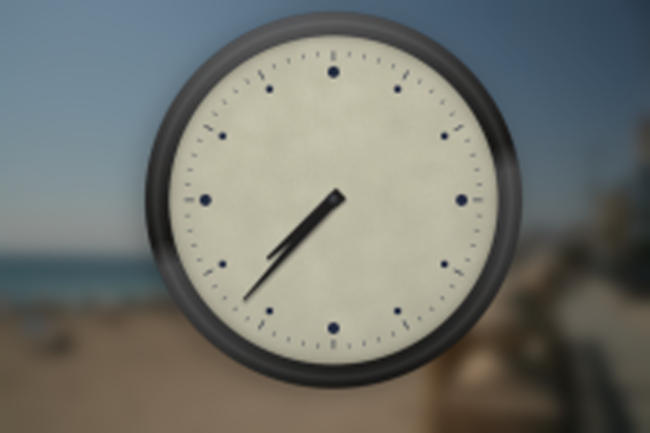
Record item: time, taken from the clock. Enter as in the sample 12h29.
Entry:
7h37
